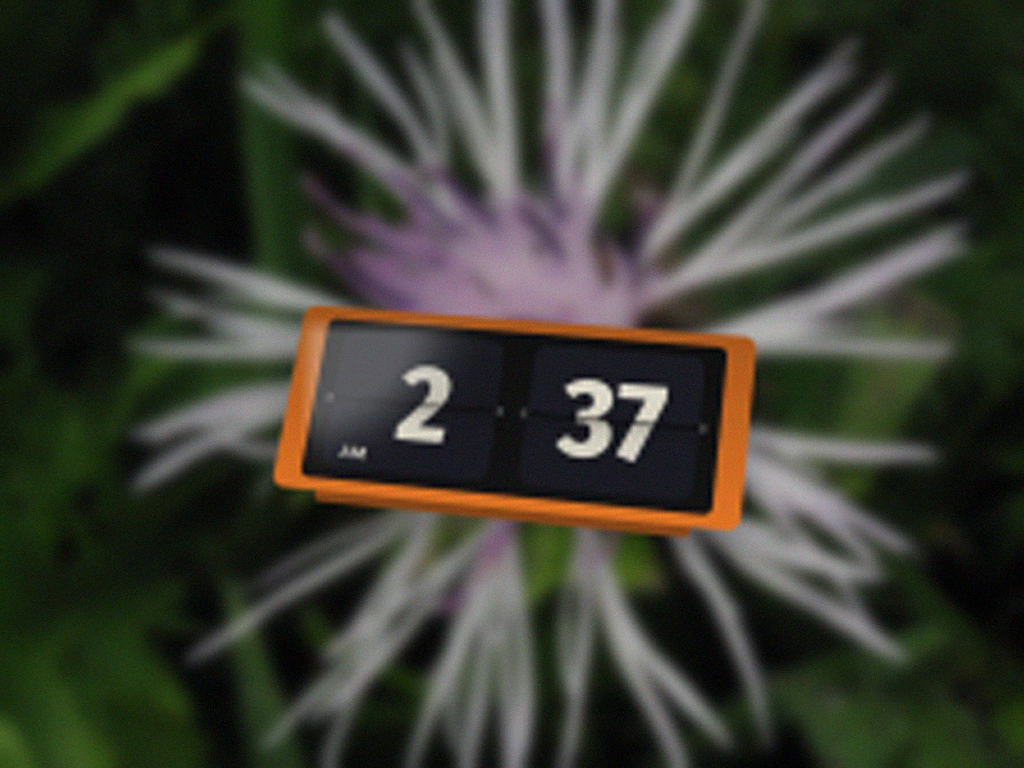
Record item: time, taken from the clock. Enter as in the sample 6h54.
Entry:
2h37
